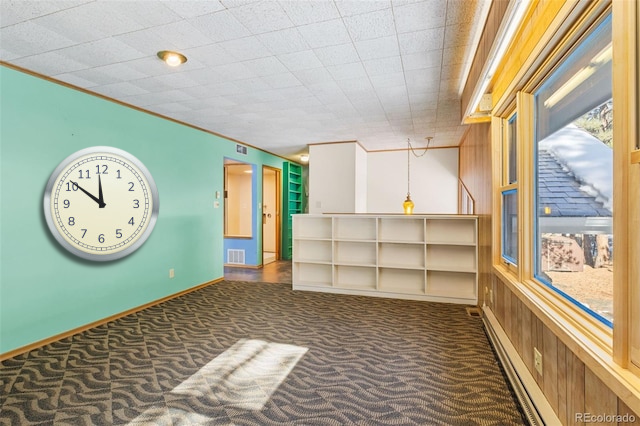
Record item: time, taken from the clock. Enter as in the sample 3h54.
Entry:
11h51
